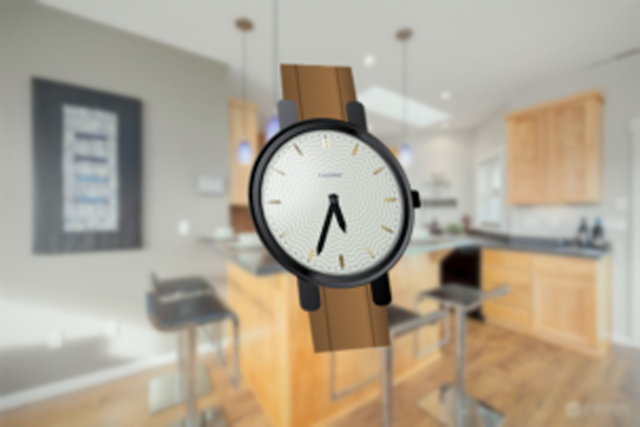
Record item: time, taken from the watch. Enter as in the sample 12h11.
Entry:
5h34
